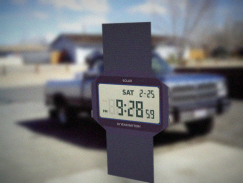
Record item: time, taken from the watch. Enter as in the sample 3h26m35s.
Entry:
9h28m59s
